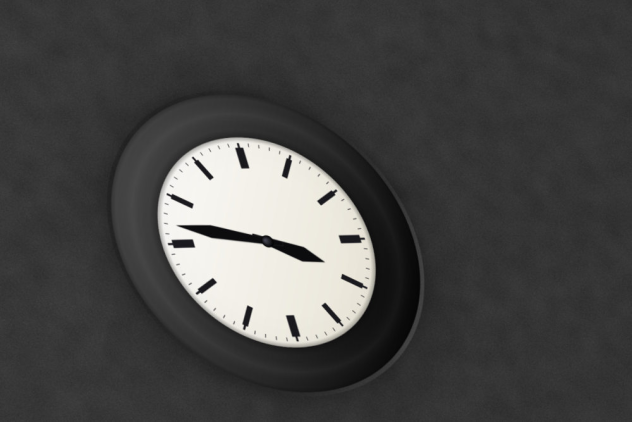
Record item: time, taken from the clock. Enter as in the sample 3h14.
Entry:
3h47
